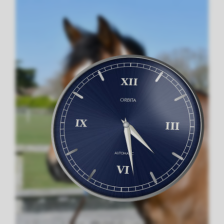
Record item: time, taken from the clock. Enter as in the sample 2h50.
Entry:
4h28
